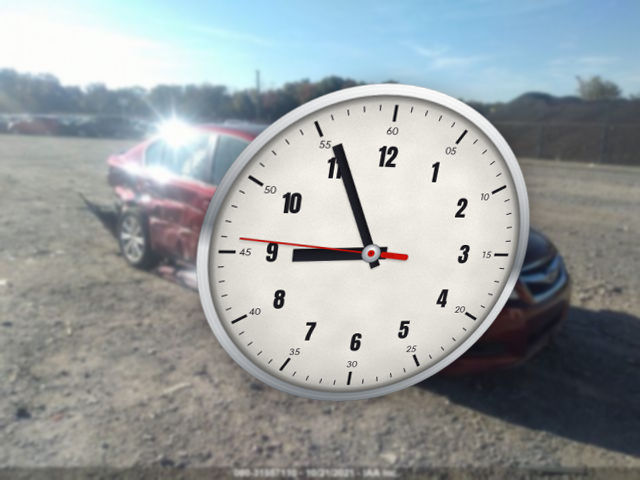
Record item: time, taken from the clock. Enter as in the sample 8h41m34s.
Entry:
8h55m46s
